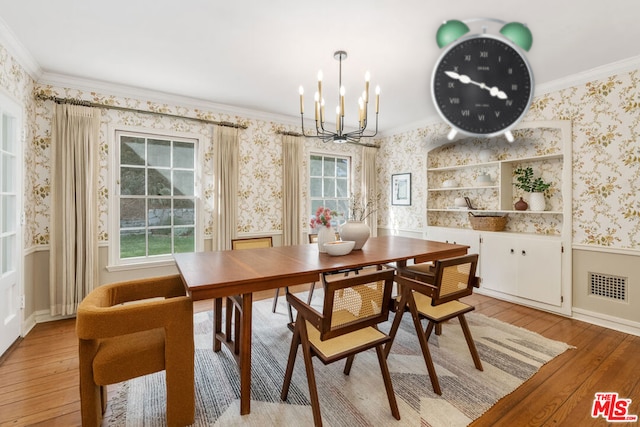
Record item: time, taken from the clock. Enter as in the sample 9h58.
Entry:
3h48
